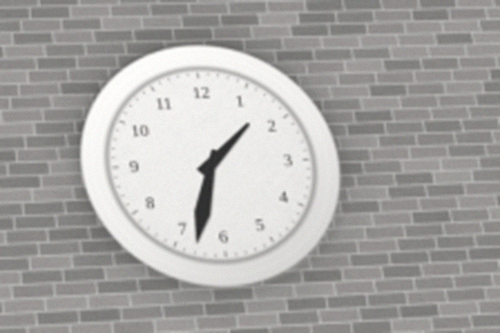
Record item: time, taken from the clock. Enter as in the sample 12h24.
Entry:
1h33
